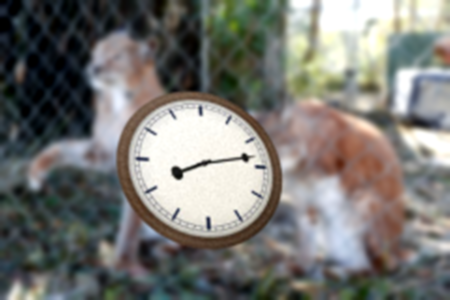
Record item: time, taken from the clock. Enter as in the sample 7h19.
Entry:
8h13
